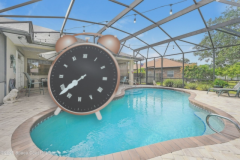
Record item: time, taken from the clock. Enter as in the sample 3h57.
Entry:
7h38
